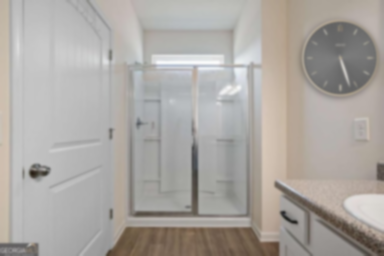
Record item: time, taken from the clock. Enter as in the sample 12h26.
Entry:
5h27
